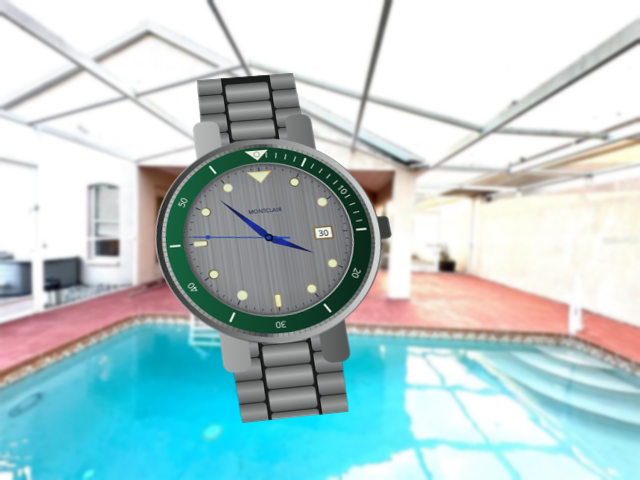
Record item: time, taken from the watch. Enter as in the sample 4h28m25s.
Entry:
3h52m46s
